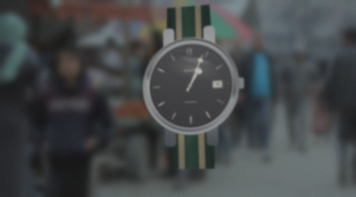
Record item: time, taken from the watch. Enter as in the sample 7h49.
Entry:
1h04
